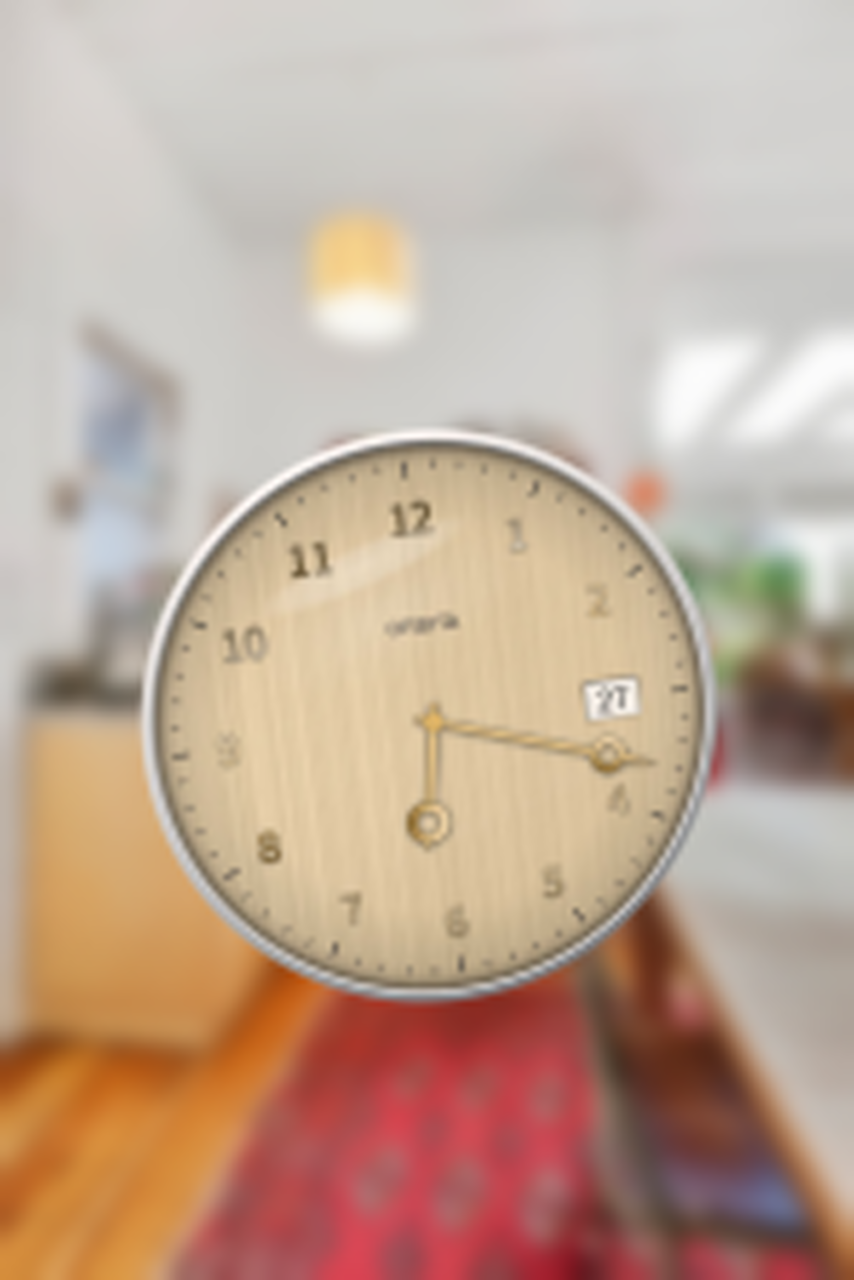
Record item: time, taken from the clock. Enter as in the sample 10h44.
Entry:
6h18
